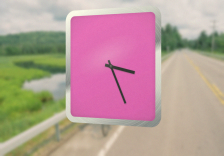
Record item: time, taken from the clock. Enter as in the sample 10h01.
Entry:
3h26
